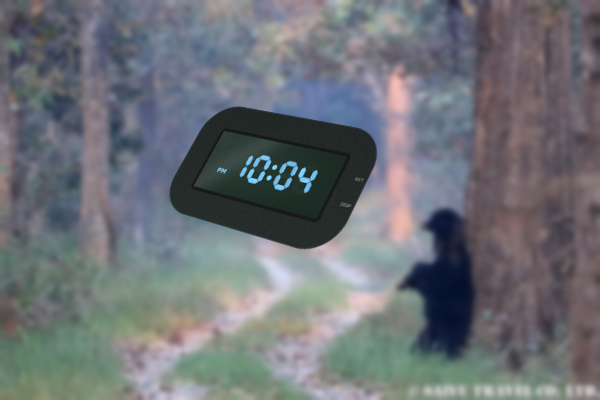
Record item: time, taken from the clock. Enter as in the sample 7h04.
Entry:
10h04
